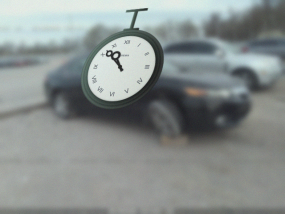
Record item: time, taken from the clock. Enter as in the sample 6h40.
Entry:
10h52
